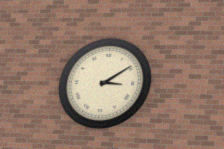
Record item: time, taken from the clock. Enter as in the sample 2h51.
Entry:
3h09
